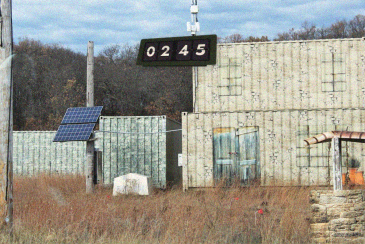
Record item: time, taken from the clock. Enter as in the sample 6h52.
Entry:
2h45
